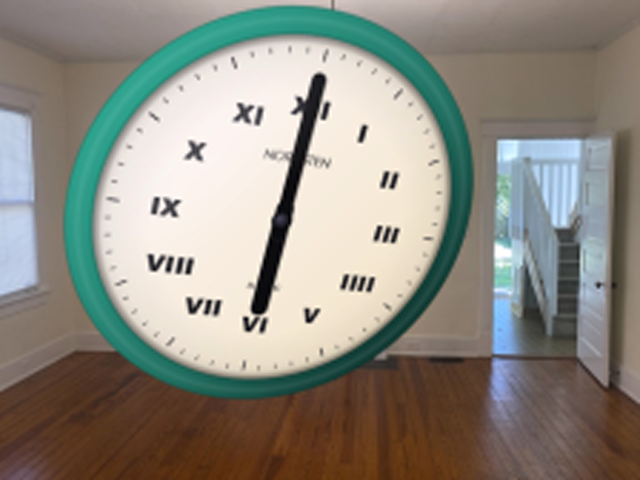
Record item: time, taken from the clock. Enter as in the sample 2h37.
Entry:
6h00
